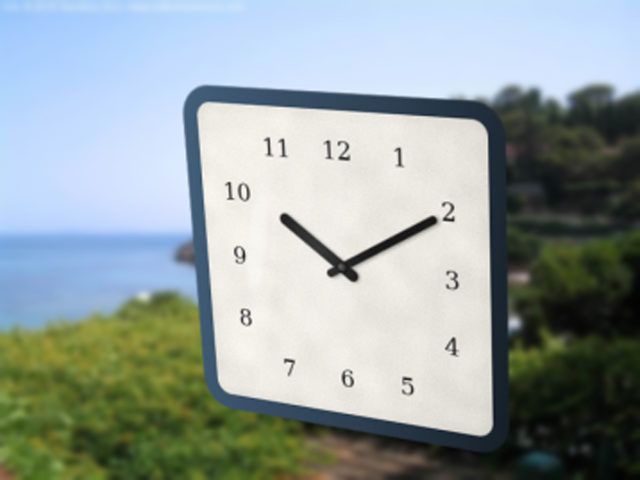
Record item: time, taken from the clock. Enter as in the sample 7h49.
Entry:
10h10
